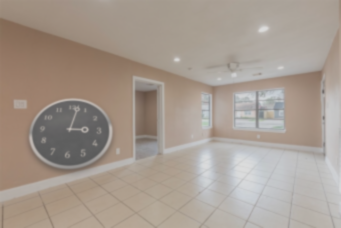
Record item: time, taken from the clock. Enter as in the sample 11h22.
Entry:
3h02
